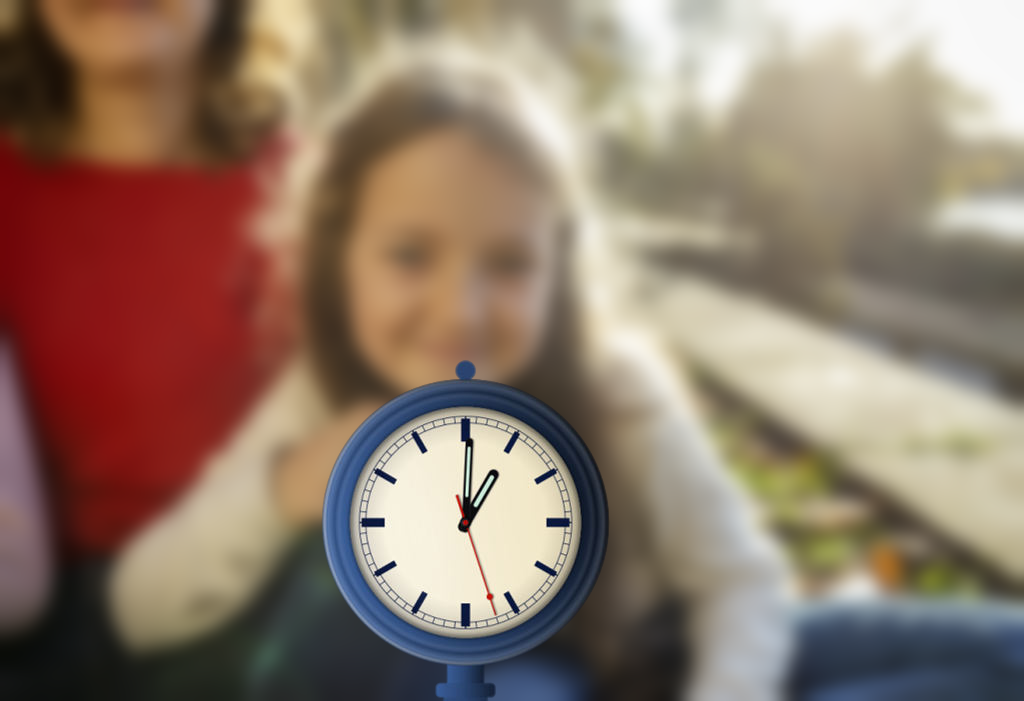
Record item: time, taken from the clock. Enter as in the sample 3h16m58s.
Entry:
1h00m27s
